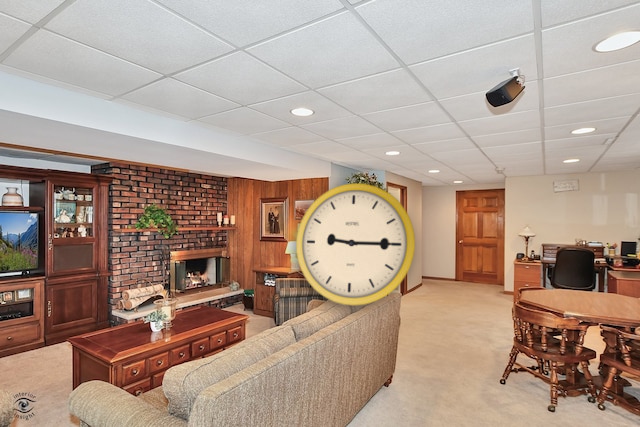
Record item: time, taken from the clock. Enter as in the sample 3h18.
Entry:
9h15
